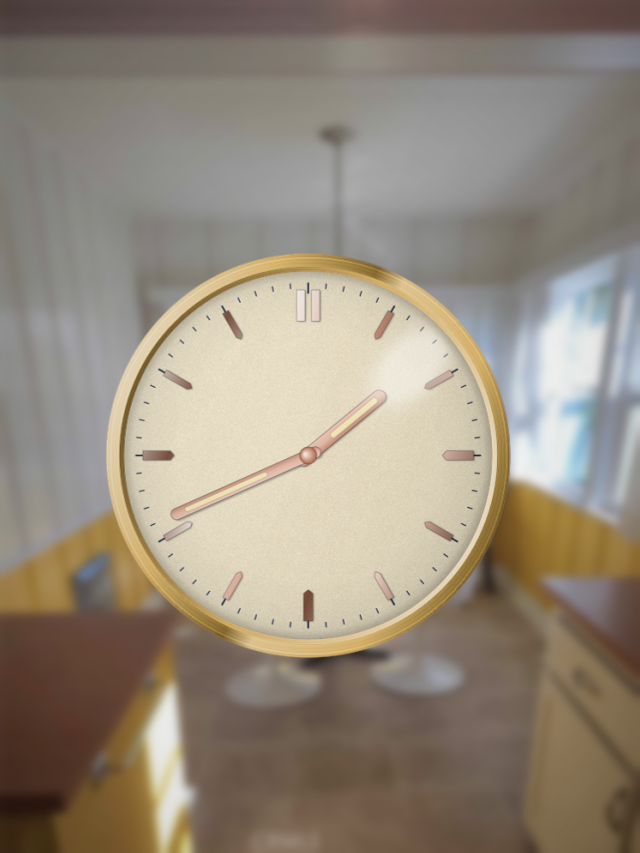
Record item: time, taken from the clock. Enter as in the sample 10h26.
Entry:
1h41
